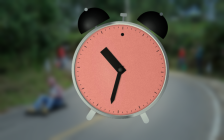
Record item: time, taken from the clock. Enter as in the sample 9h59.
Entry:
10h32
